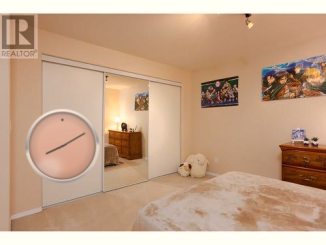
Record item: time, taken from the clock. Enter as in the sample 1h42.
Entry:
8h10
